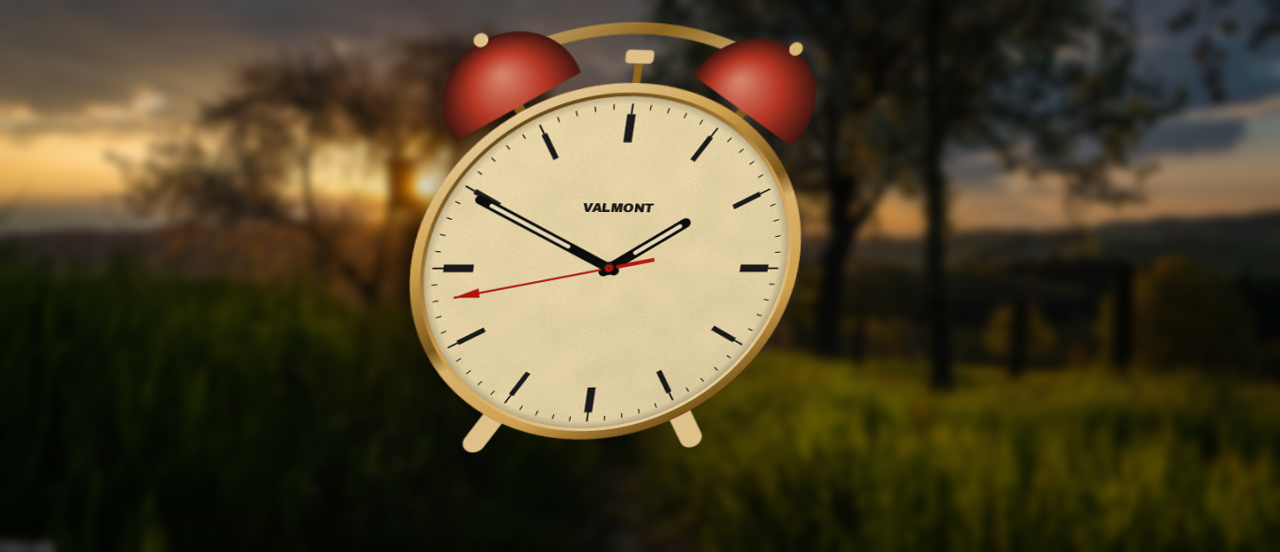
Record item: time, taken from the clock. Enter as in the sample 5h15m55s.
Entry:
1h49m43s
